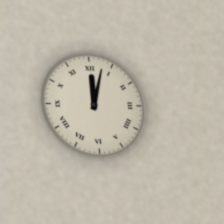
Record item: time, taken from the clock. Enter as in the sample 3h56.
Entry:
12h03
